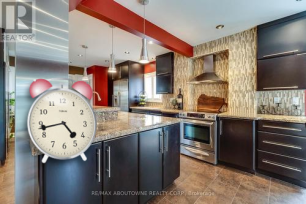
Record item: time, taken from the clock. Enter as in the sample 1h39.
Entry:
4h43
